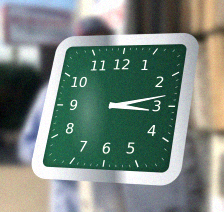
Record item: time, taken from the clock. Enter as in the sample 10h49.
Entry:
3h13
